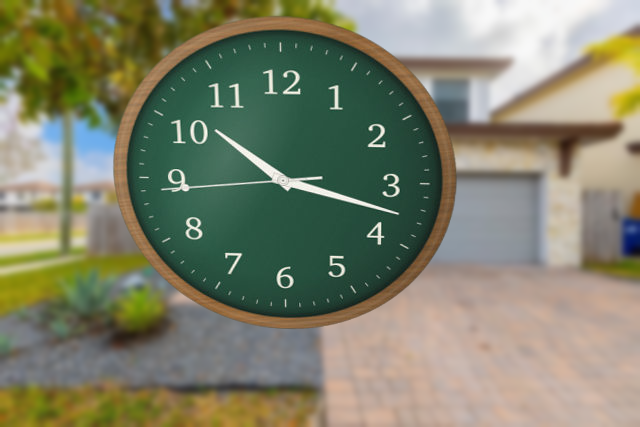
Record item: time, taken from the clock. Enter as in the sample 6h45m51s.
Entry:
10h17m44s
